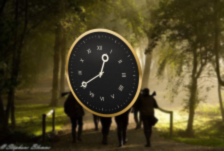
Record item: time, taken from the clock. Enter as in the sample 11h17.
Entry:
12h40
